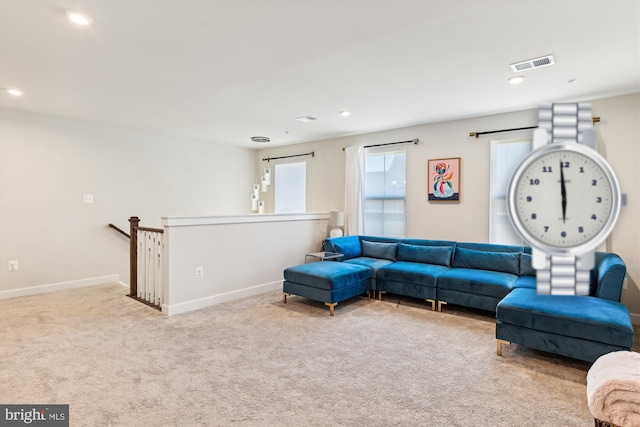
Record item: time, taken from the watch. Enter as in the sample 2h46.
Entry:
5h59
